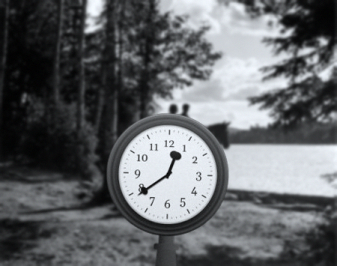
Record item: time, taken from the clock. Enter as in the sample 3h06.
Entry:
12h39
